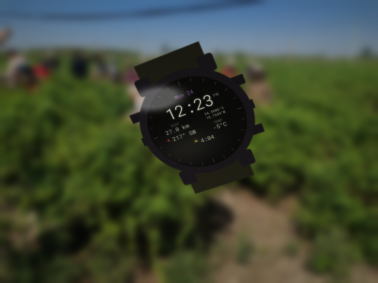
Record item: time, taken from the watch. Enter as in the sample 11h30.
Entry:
12h23
